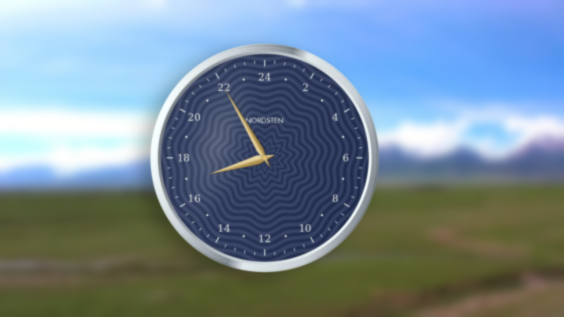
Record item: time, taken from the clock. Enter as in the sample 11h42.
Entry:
16h55
